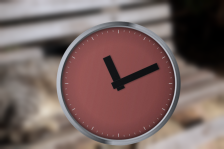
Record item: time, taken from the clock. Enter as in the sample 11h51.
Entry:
11h11
